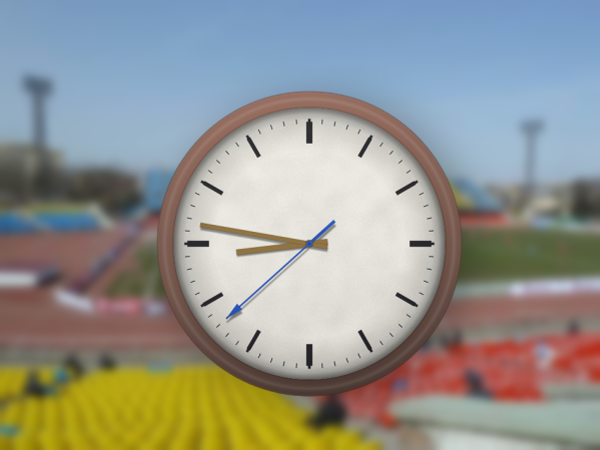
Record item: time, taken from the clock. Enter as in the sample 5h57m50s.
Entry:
8h46m38s
